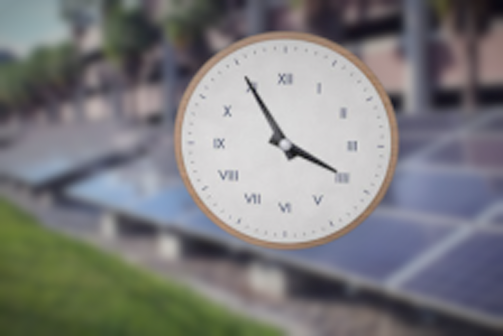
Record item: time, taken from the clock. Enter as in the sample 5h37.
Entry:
3h55
